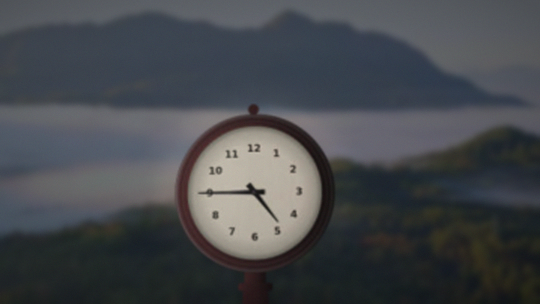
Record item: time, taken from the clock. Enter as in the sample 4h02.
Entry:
4h45
